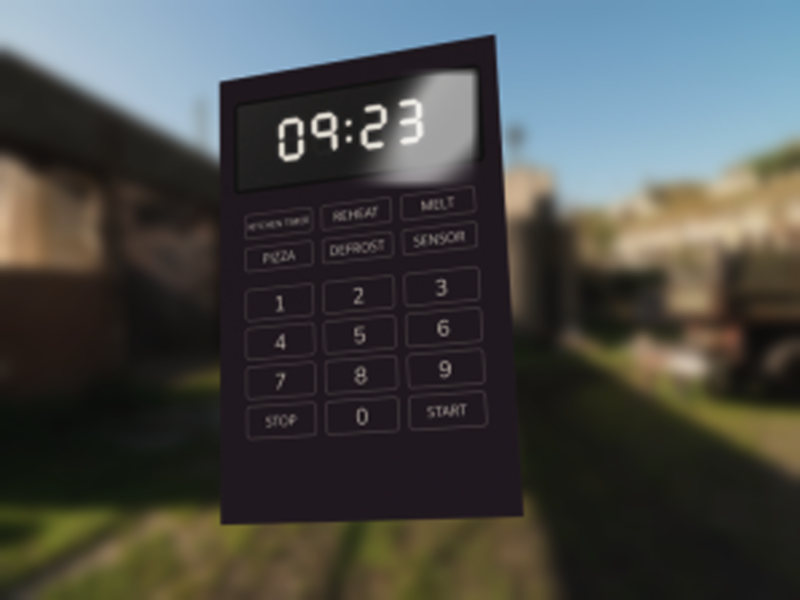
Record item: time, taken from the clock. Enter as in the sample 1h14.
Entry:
9h23
